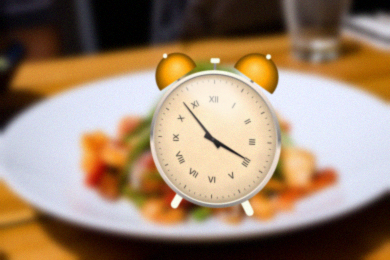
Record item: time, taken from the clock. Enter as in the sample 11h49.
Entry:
3h53
